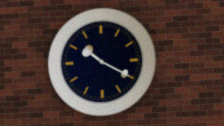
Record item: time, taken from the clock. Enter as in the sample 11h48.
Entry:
10h20
